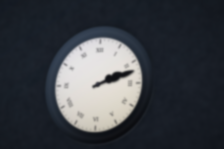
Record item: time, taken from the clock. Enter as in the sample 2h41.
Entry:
2h12
